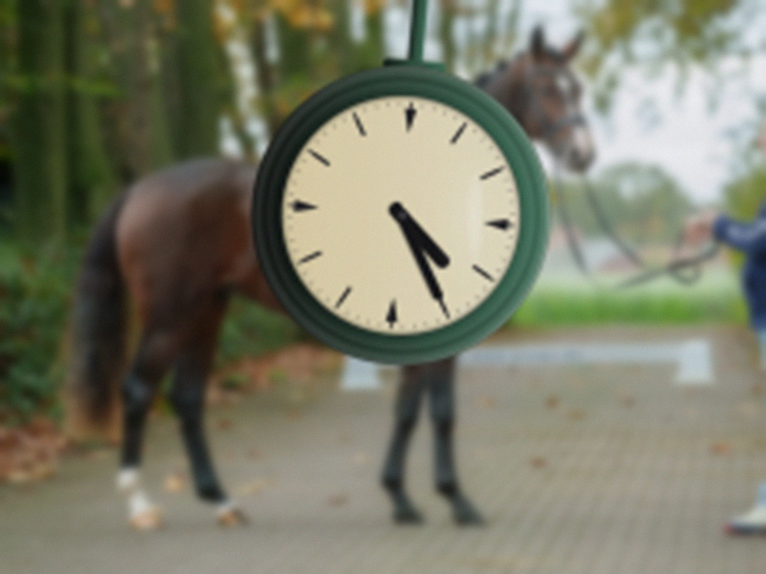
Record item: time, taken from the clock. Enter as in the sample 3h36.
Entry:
4h25
